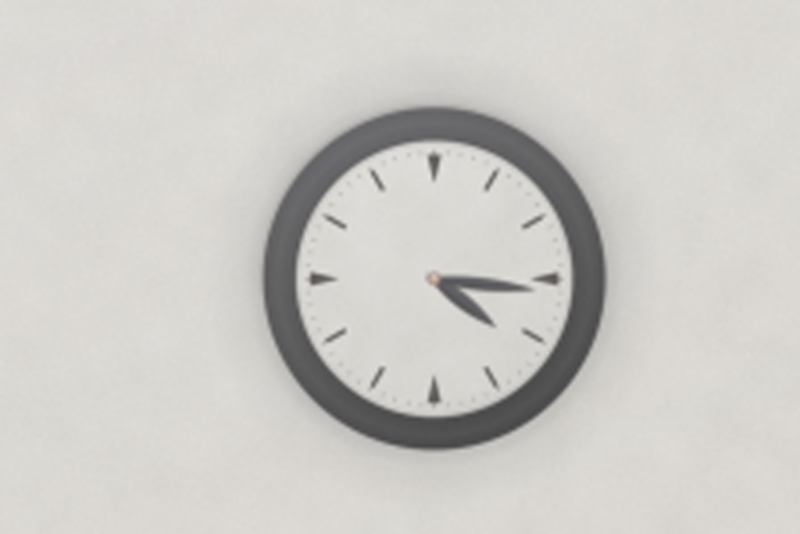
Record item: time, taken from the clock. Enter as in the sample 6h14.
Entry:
4h16
